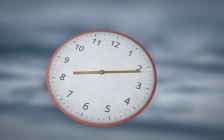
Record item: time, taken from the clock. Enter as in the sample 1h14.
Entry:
8h11
